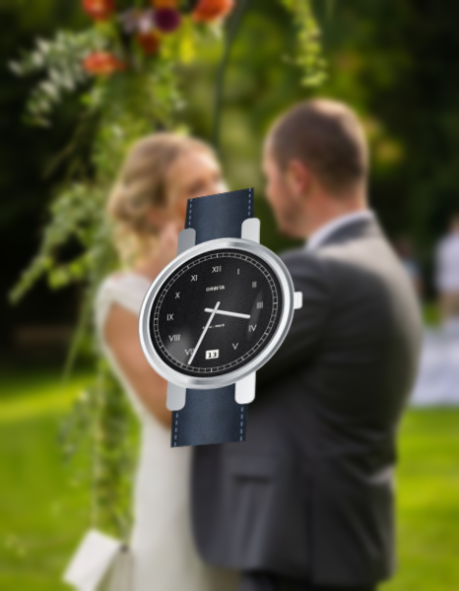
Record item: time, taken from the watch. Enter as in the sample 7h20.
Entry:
3h34
